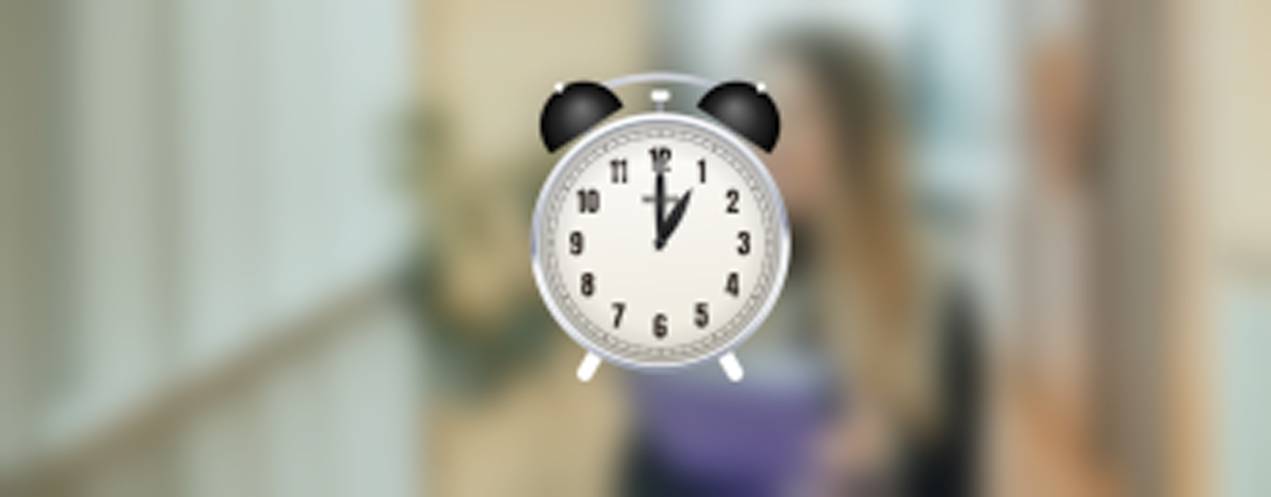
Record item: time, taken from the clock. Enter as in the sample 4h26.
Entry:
1h00
